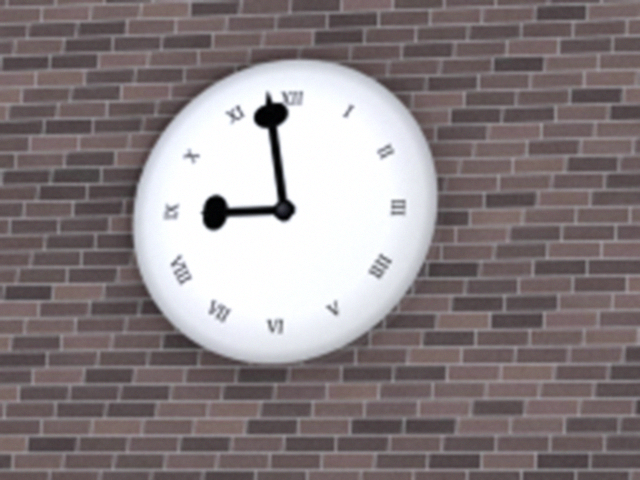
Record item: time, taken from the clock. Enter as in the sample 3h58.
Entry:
8h58
